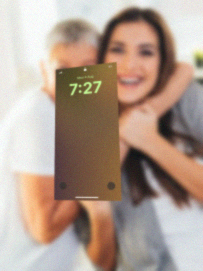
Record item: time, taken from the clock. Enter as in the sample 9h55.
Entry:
7h27
